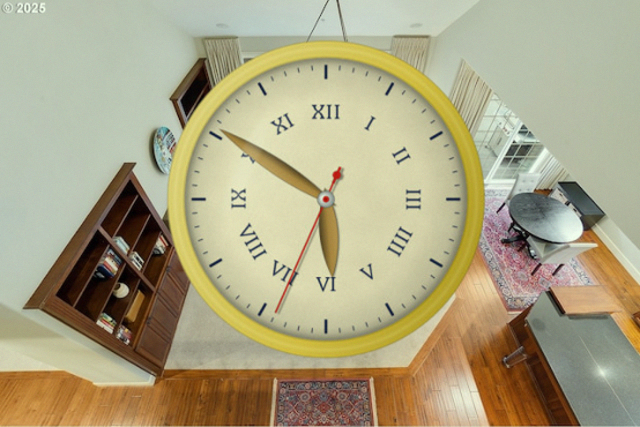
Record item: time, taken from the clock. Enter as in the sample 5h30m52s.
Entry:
5h50m34s
